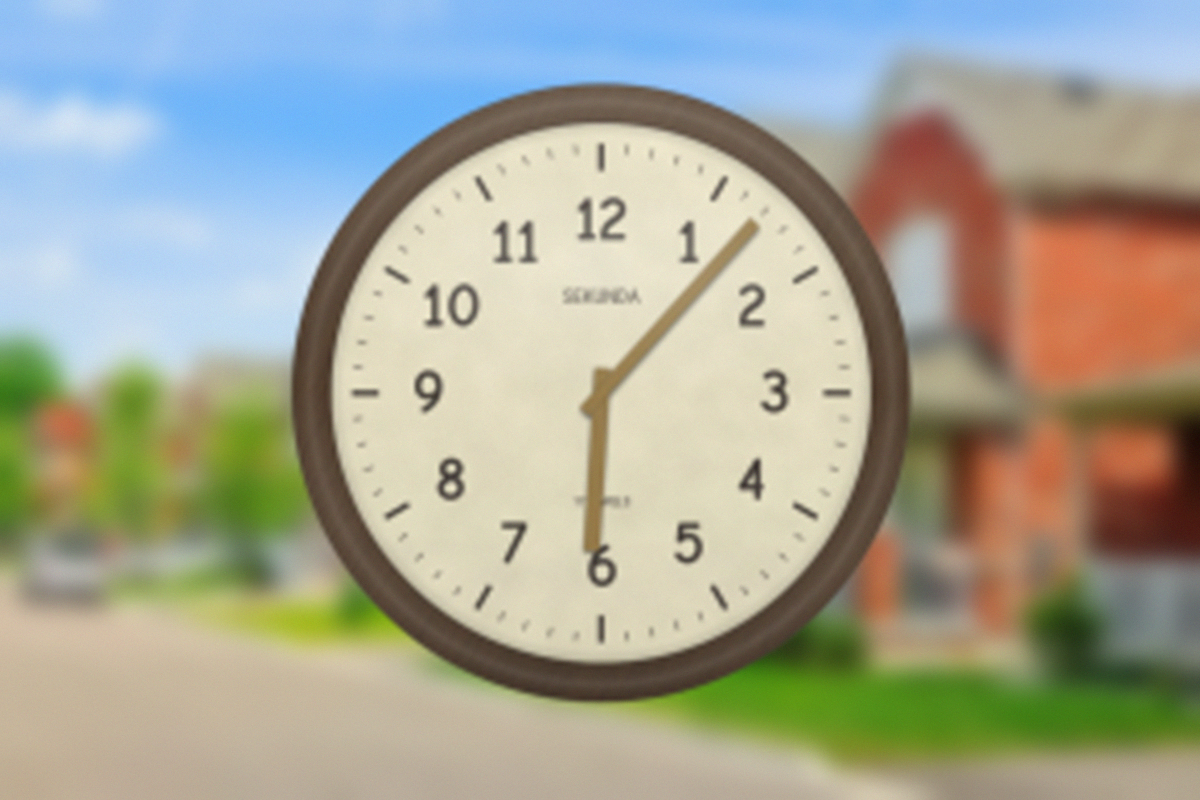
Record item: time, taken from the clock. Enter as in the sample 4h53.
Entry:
6h07
